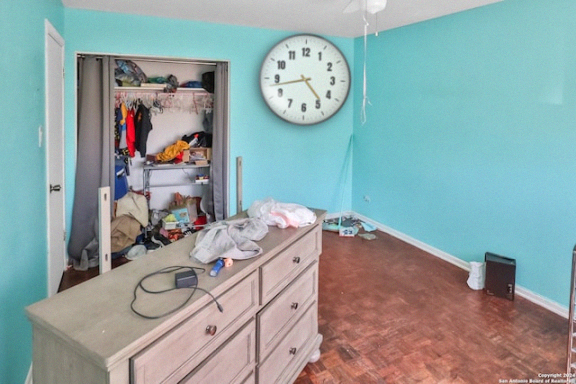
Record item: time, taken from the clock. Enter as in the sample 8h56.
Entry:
4h43
